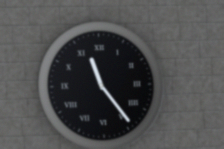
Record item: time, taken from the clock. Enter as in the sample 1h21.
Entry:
11h24
